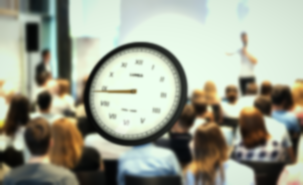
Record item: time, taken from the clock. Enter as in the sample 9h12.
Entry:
8h44
